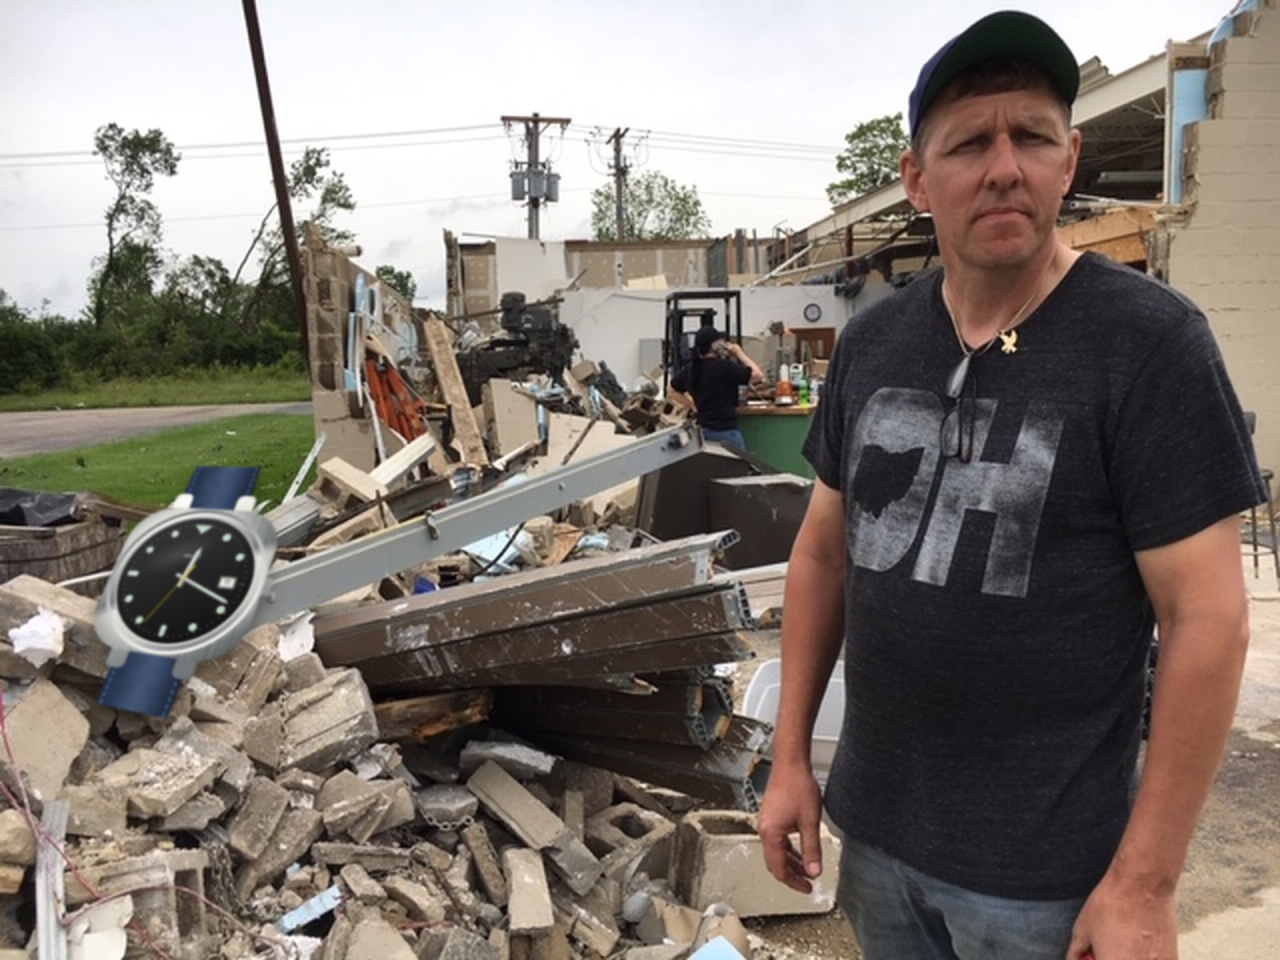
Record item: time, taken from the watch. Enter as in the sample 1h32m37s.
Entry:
12h18m34s
